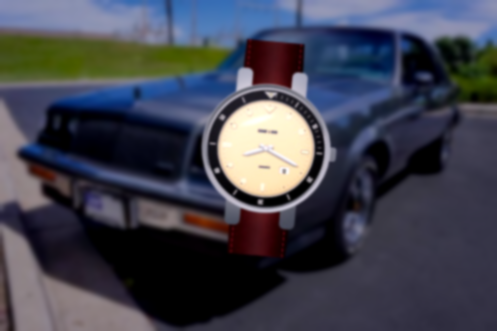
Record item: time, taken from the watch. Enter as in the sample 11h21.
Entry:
8h19
